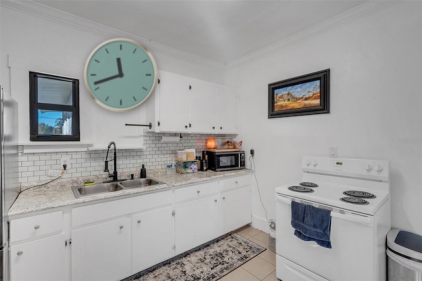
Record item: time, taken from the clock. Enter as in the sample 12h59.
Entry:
11h42
